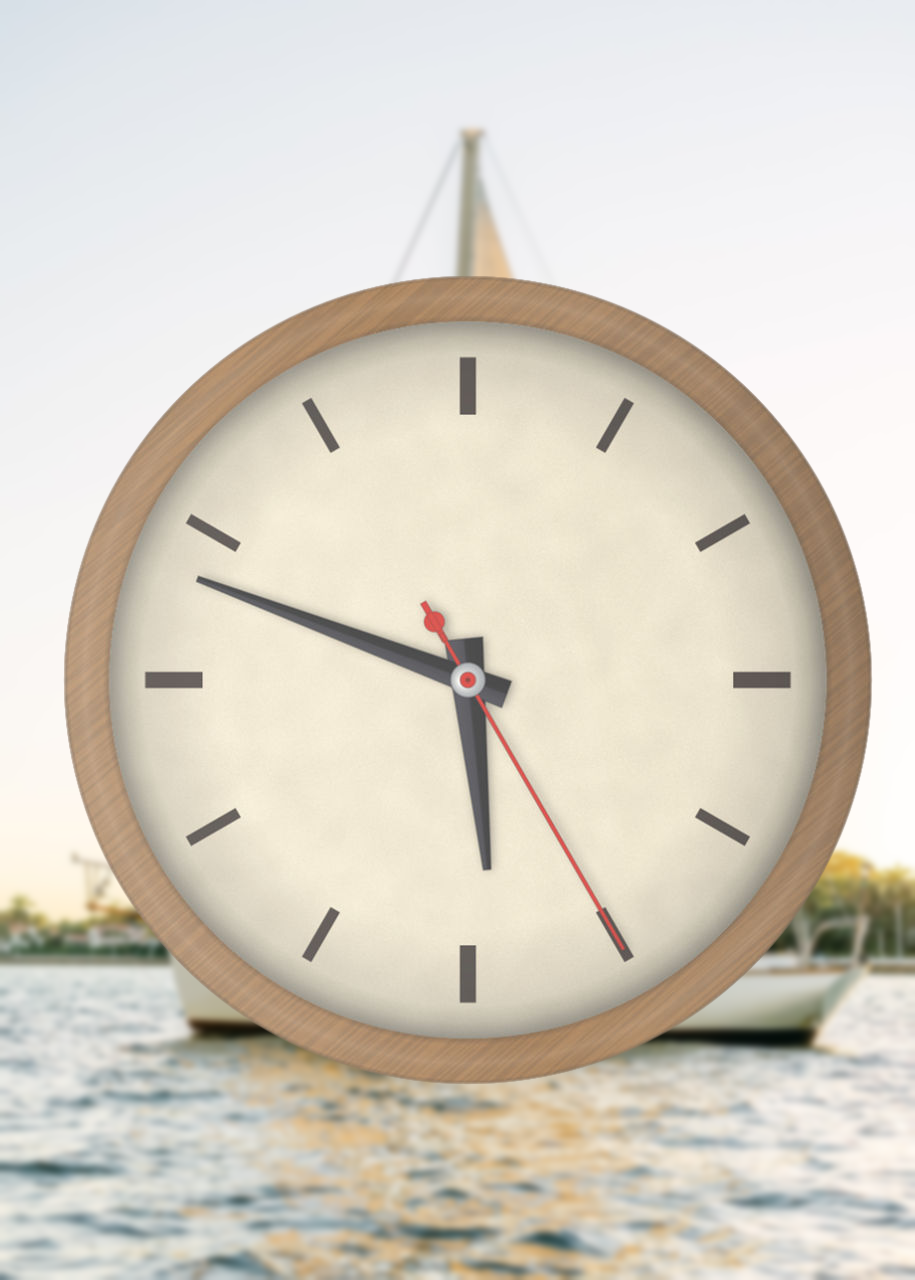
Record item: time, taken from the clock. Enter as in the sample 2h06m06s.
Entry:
5h48m25s
